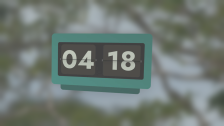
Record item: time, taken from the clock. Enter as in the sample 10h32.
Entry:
4h18
